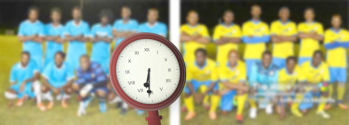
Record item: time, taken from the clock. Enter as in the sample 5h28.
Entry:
6h31
